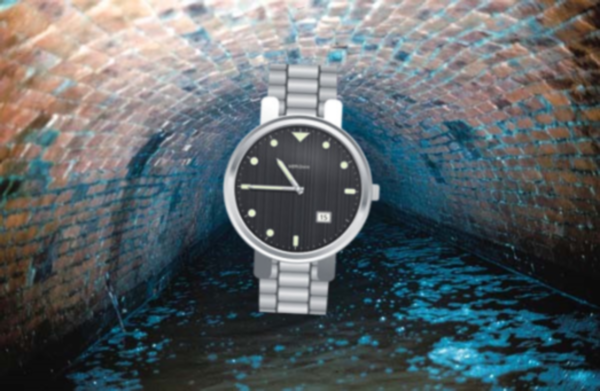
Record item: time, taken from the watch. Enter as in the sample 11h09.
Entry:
10h45
